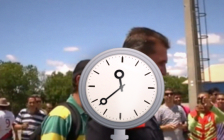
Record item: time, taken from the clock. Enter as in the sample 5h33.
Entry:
11h38
